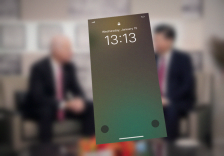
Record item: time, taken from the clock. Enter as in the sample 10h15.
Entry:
13h13
